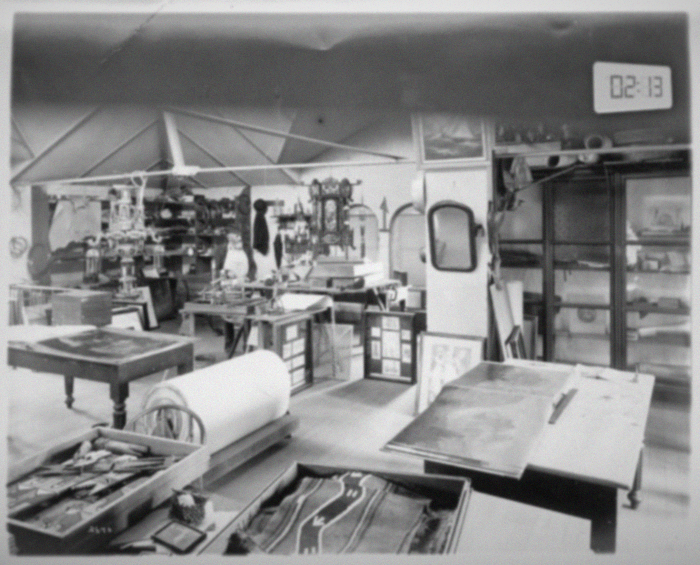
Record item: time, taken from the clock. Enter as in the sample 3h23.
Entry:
2h13
